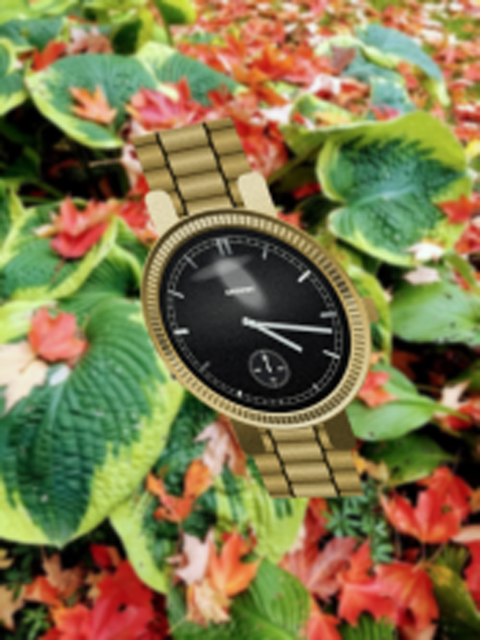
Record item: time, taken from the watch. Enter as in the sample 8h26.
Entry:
4h17
